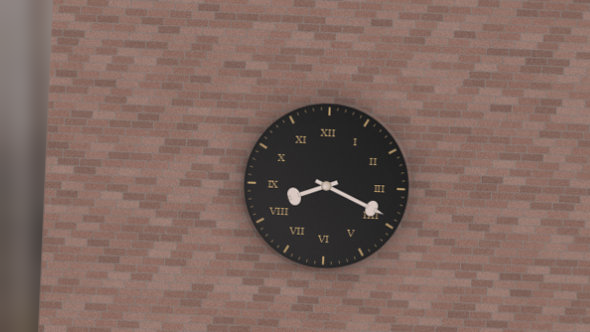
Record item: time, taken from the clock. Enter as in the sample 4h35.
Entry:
8h19
